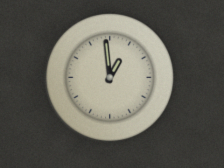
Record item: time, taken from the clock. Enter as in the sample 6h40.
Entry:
12h59
